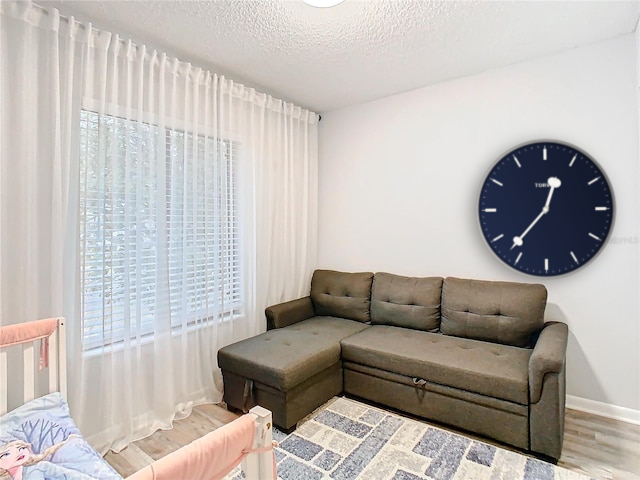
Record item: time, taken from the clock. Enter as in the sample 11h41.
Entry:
12h37
